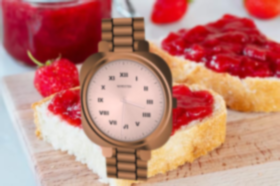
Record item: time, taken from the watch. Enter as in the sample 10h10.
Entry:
3h31
